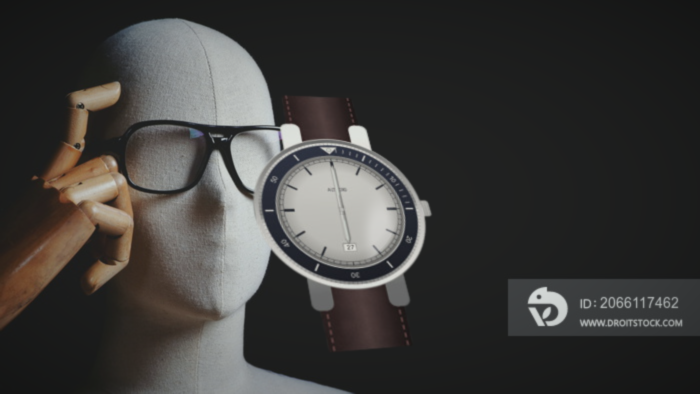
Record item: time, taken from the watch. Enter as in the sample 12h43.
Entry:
6h00
